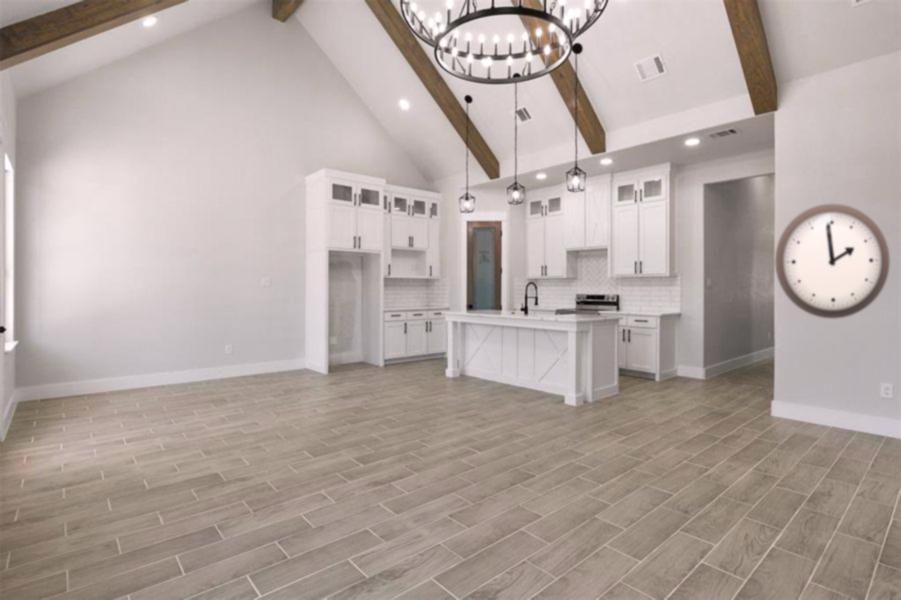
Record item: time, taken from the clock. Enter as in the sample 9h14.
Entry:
1h59
